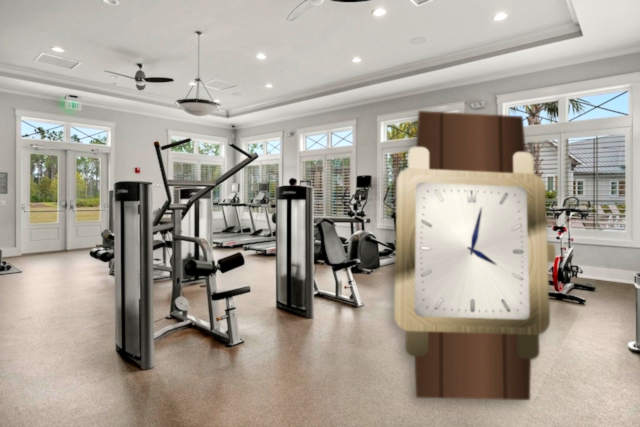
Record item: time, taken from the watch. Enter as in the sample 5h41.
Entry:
4h02
